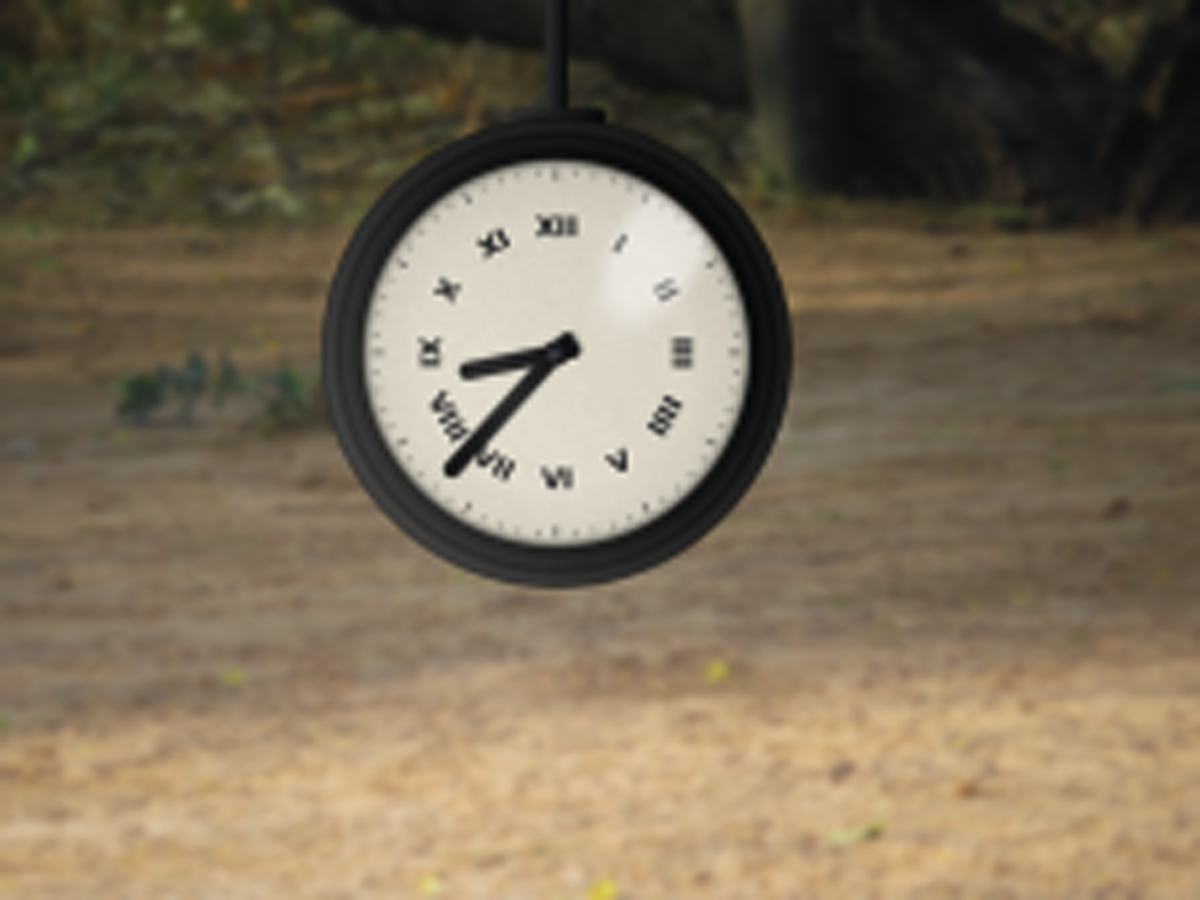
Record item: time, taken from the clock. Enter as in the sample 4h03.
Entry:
8h37
